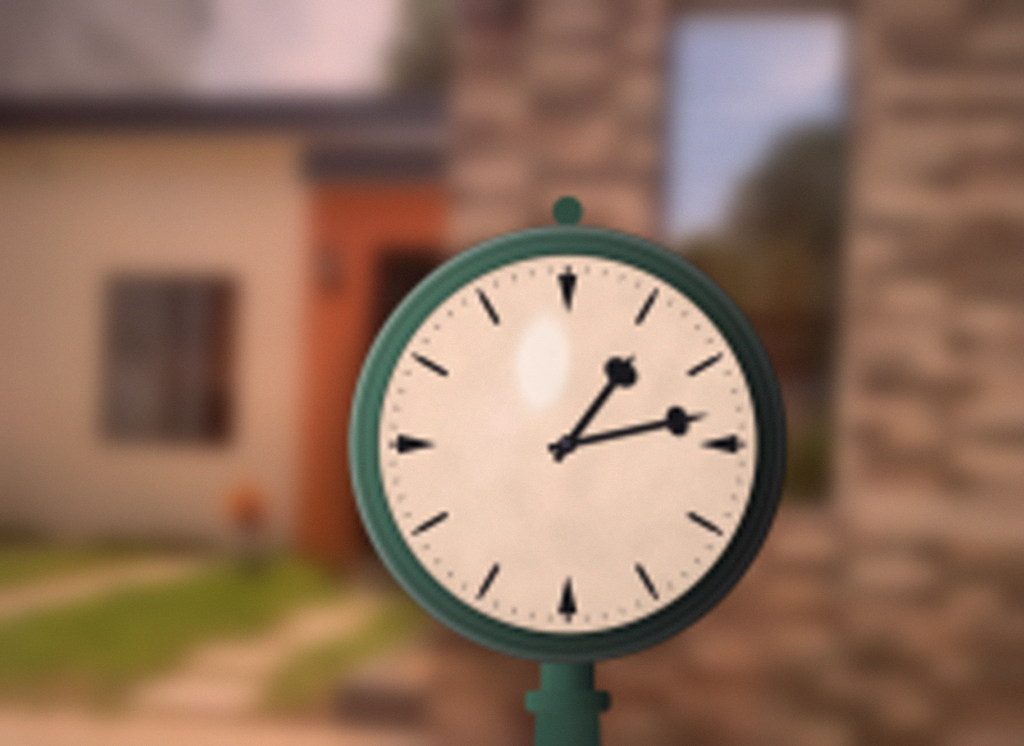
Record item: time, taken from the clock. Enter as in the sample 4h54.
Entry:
1h13
